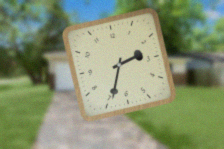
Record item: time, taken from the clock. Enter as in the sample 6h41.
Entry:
2h34
